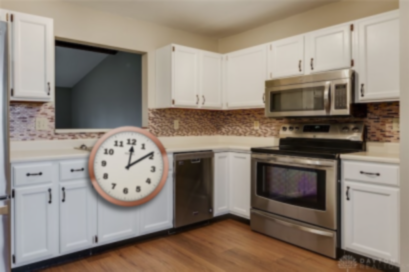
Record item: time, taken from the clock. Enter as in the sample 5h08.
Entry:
12h09
